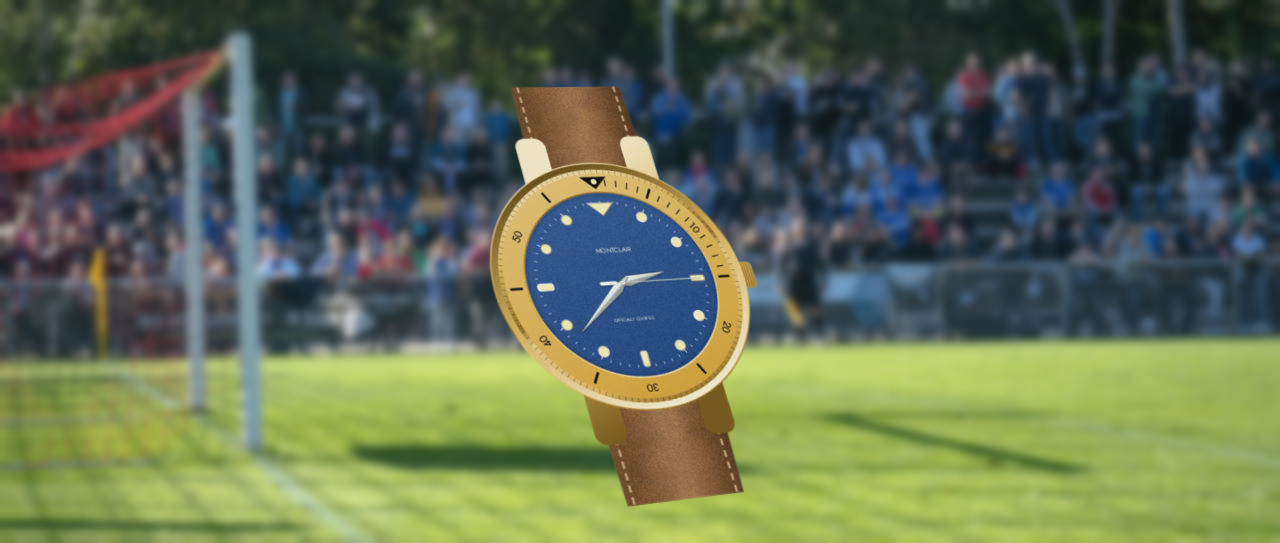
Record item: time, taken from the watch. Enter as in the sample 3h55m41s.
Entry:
2h38m15s
